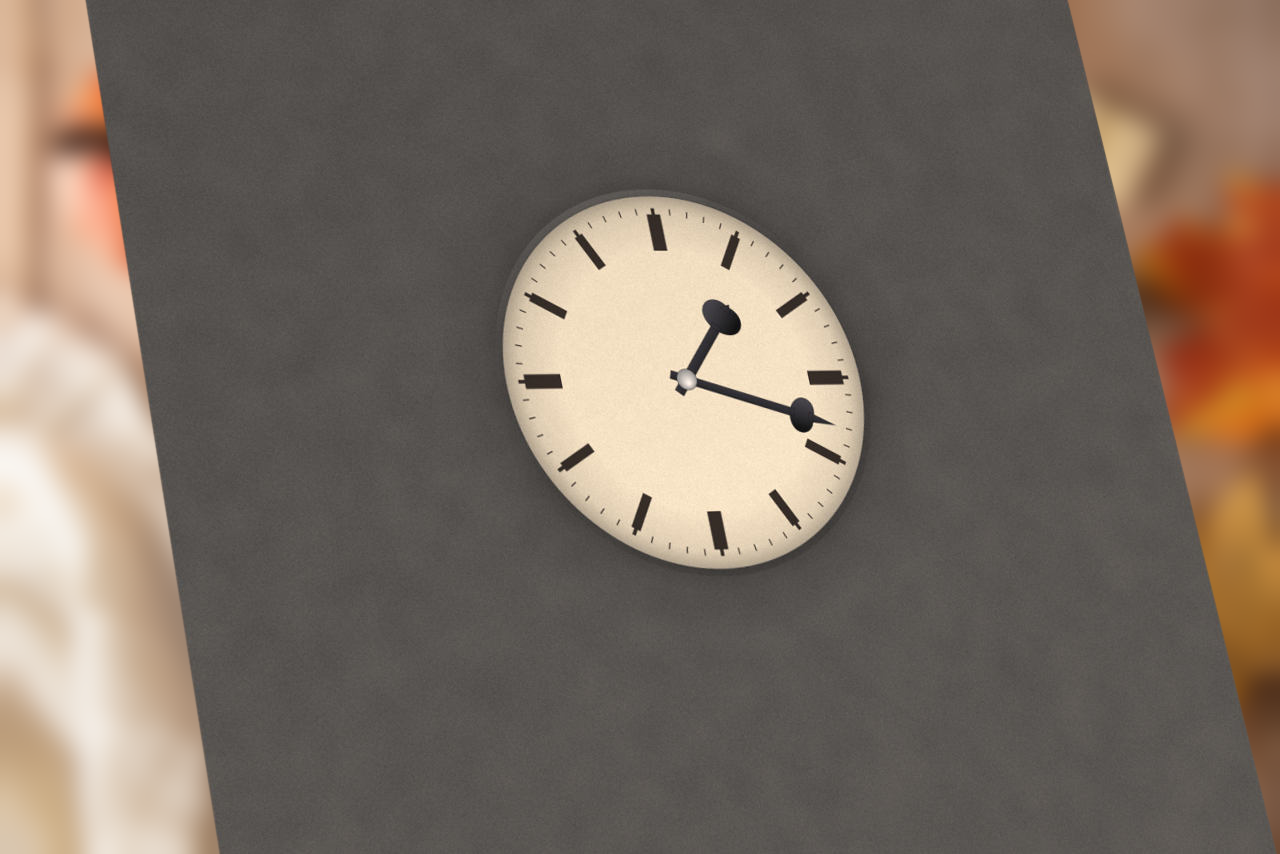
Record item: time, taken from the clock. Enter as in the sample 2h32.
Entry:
1h18
